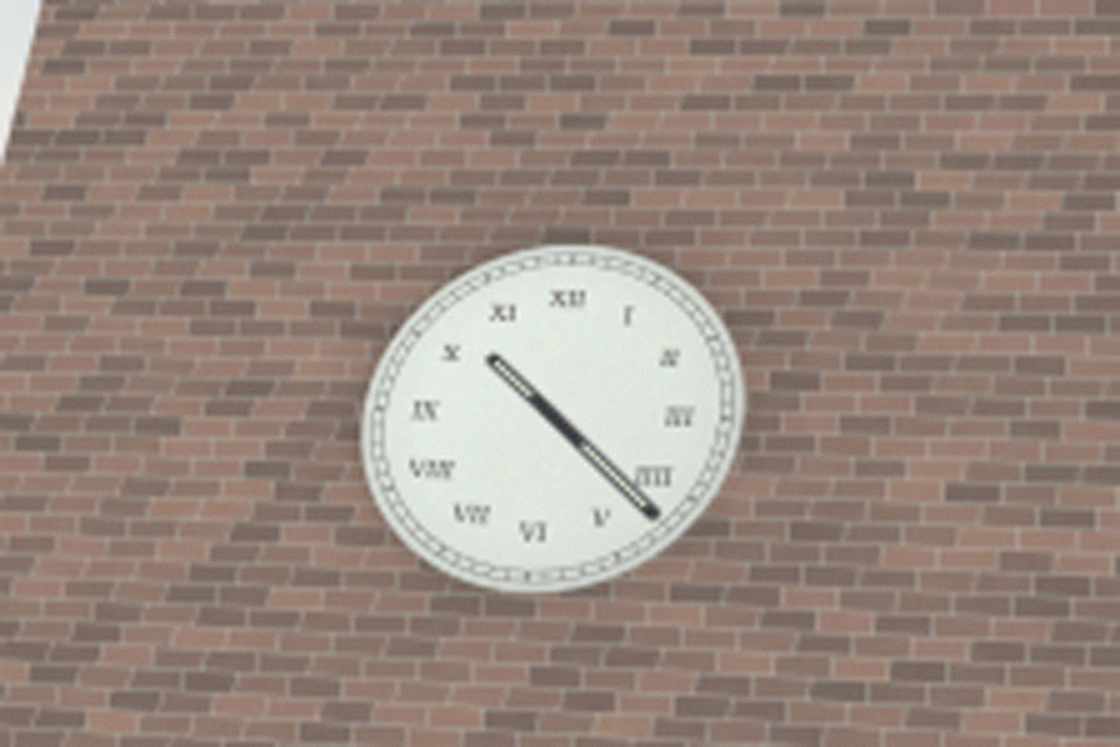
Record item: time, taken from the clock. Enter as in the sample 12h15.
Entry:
10h22
